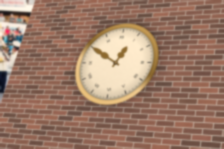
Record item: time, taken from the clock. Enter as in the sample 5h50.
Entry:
12h50
